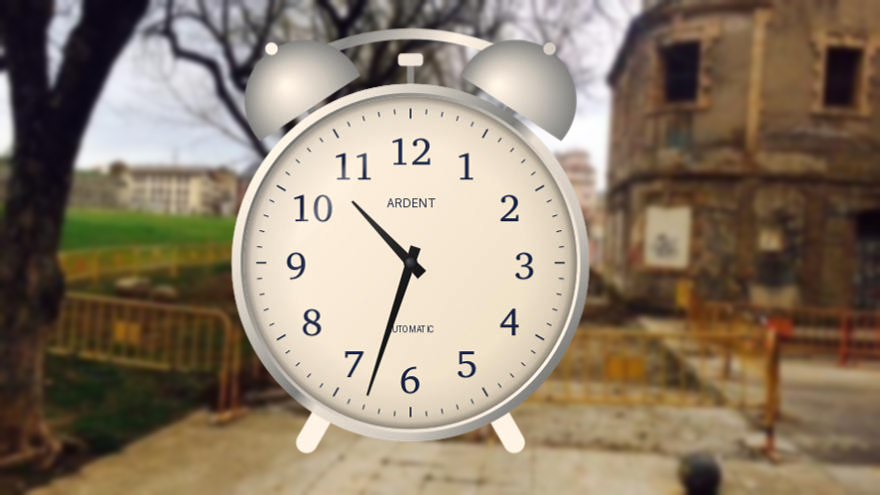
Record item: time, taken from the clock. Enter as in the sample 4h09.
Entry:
10h33
